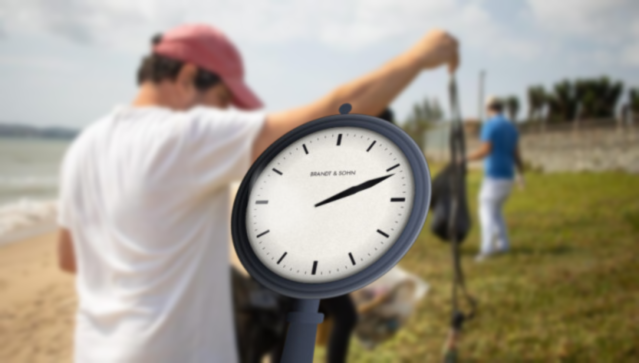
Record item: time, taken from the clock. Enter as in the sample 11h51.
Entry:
2h11
